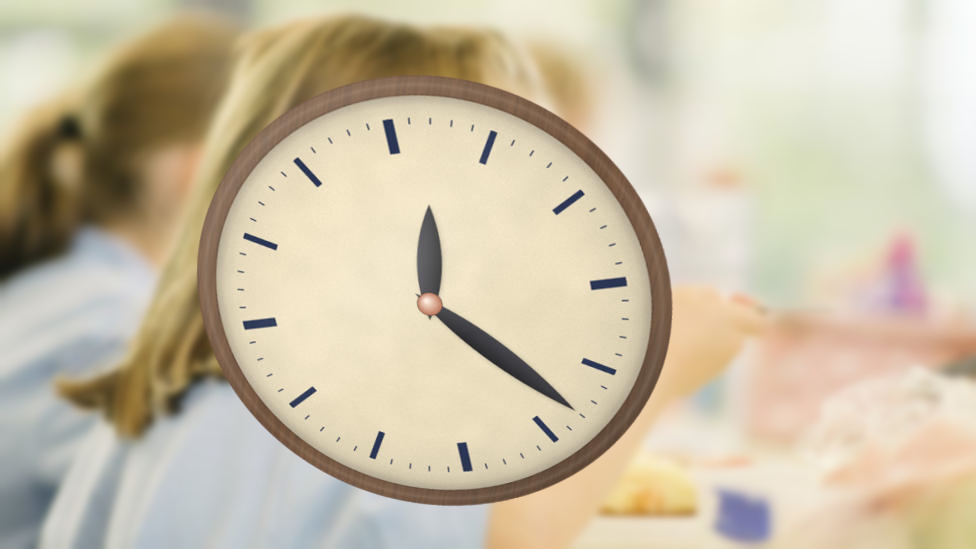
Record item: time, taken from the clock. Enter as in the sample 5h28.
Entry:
12h23
